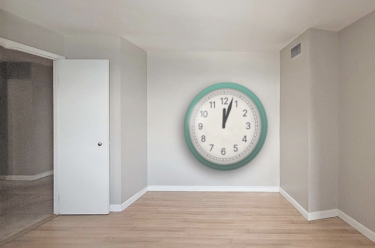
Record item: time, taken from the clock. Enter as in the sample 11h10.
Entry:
12h03
